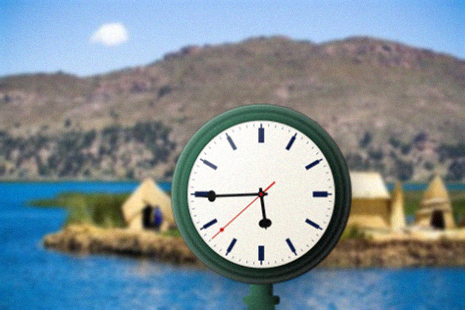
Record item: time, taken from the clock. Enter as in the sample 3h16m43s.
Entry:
5h44m38s
